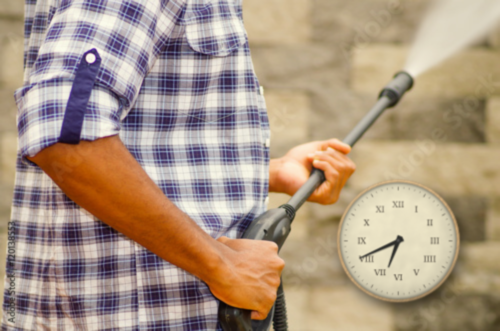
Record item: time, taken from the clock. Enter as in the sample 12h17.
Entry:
6h41
